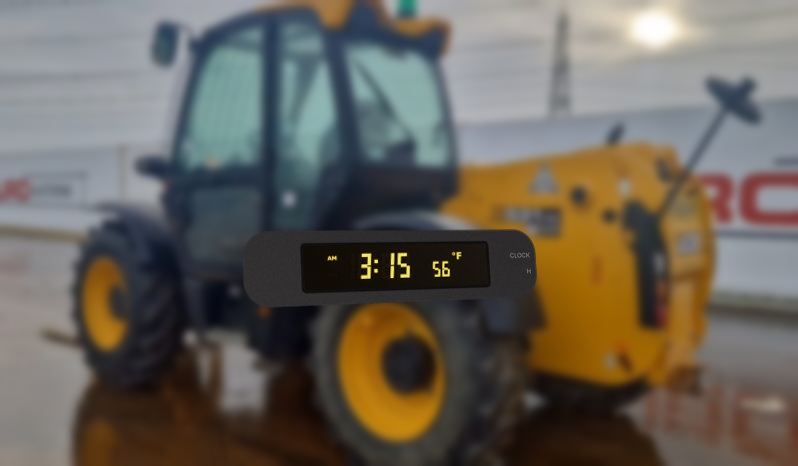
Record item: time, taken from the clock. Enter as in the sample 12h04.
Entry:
3h15
